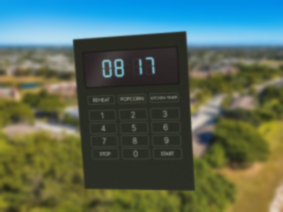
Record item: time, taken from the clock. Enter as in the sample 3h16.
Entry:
8h17
